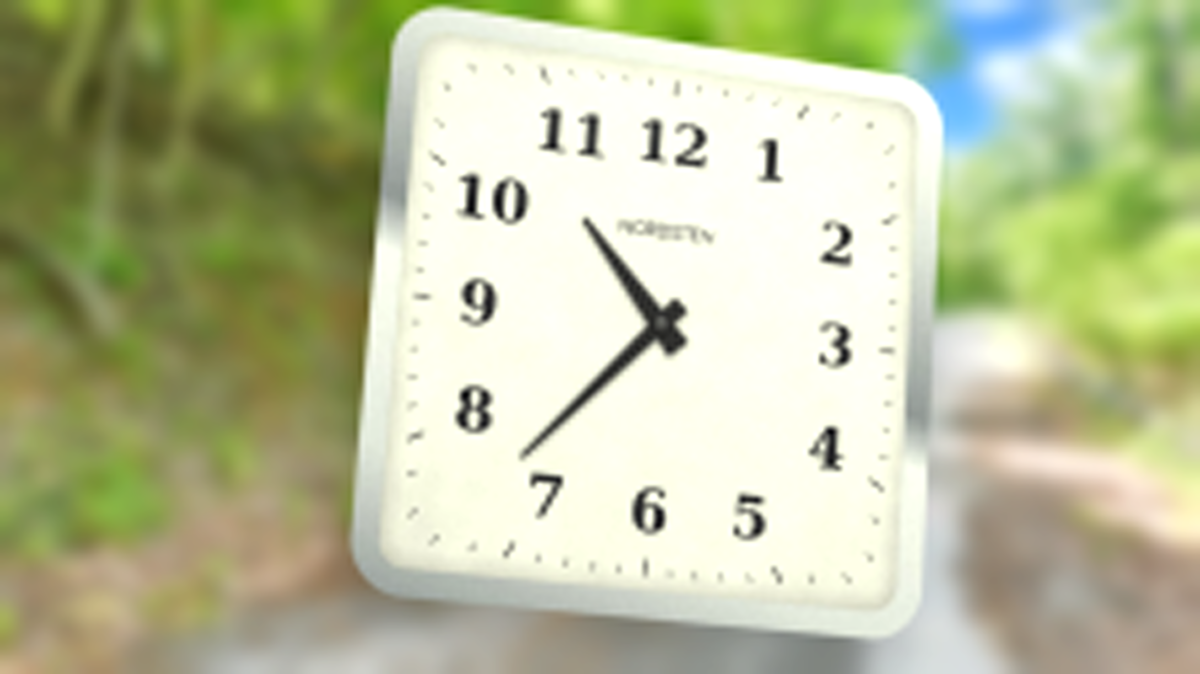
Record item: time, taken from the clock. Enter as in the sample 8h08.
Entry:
10h37
